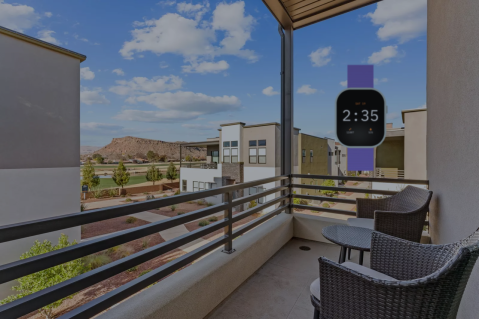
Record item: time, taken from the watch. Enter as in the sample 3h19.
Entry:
2h35
